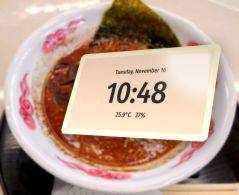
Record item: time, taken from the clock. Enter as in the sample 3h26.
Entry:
10h48
